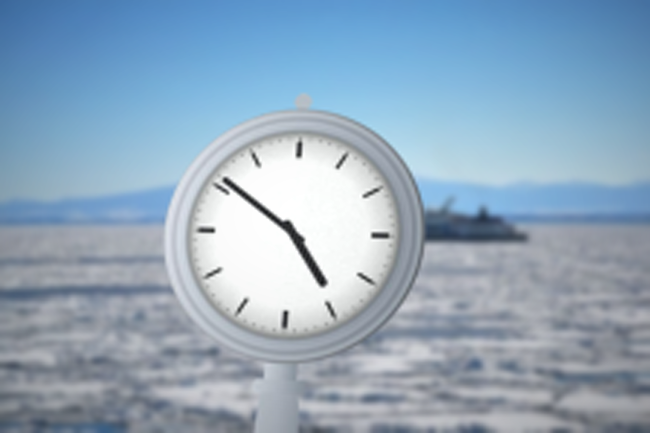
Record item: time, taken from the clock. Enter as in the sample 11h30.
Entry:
4h51
